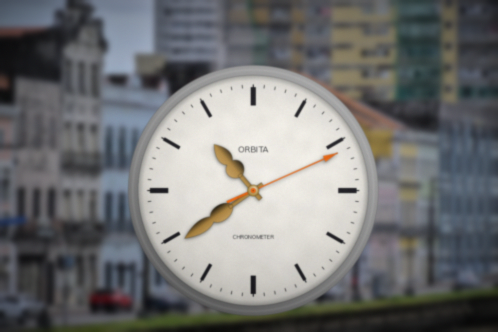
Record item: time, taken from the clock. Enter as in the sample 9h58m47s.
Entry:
10h39m11s
